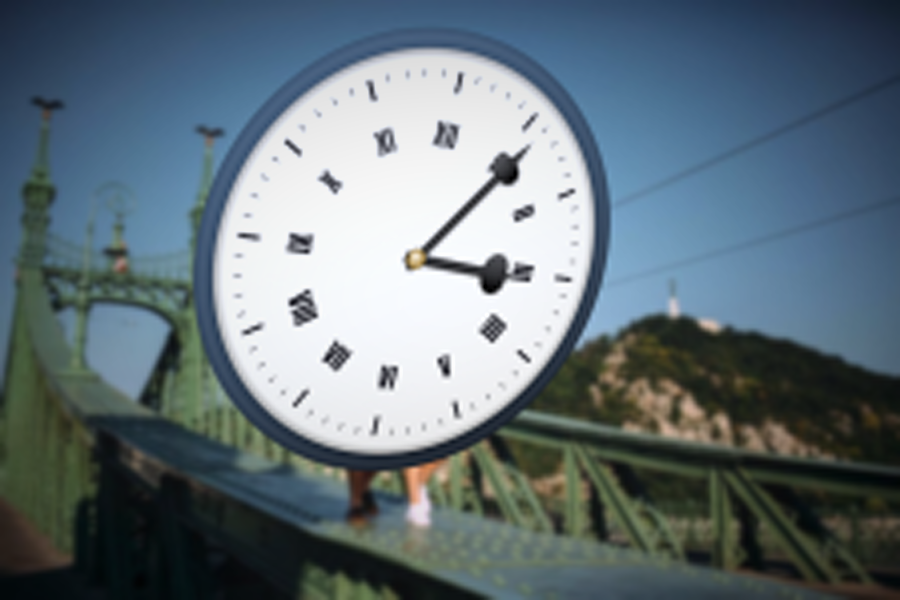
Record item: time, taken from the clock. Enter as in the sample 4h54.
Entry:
3h06
